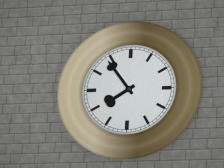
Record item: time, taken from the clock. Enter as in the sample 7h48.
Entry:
7h54
